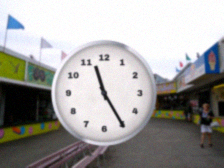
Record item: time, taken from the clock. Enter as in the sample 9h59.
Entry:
11h25
